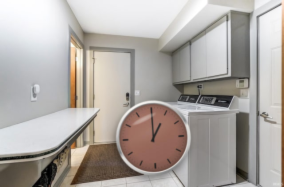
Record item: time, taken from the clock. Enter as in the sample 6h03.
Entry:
1h00
